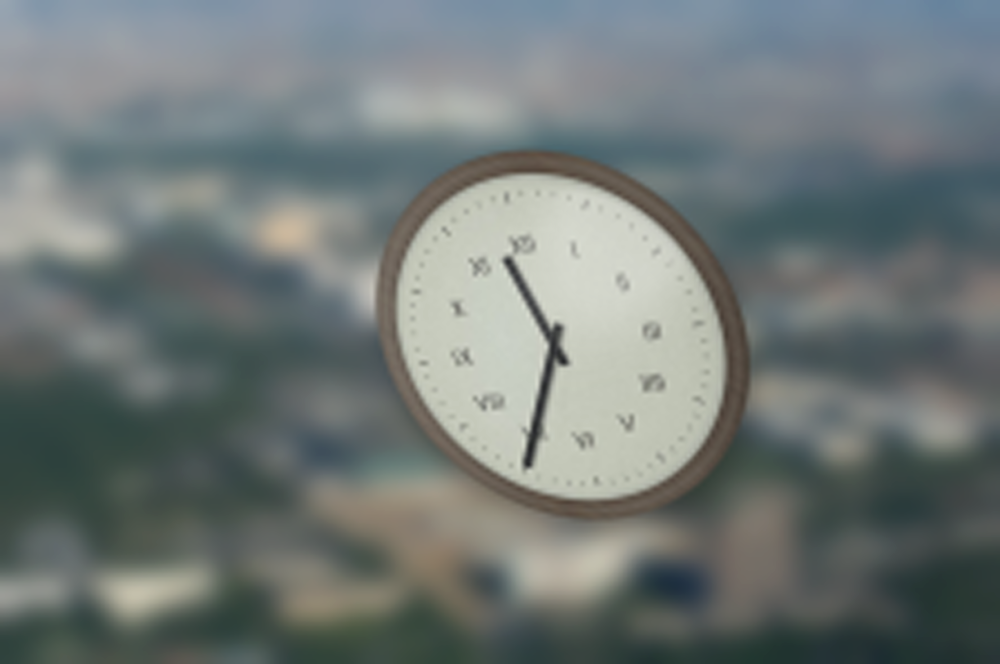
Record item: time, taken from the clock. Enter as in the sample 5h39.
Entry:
11h35
